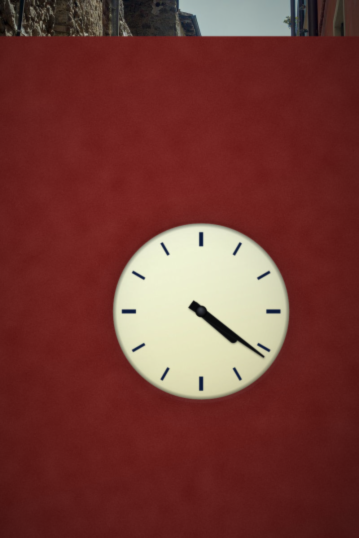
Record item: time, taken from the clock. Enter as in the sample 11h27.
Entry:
4h21
